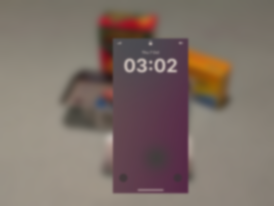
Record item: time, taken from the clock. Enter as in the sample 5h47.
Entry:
3h02
